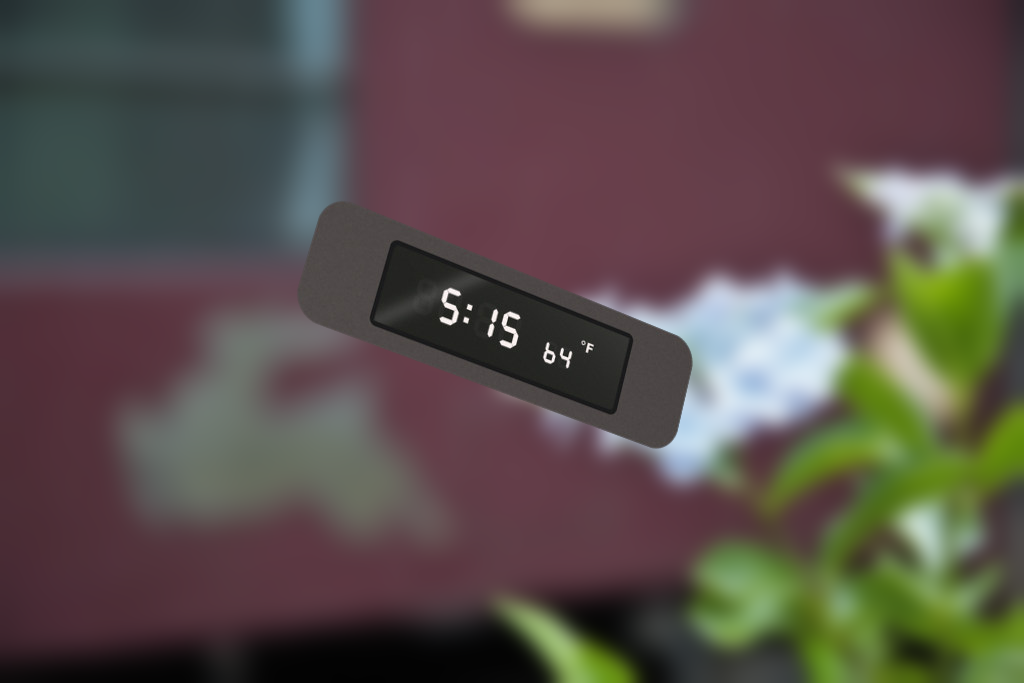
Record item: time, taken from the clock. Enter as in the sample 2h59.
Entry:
5h15
